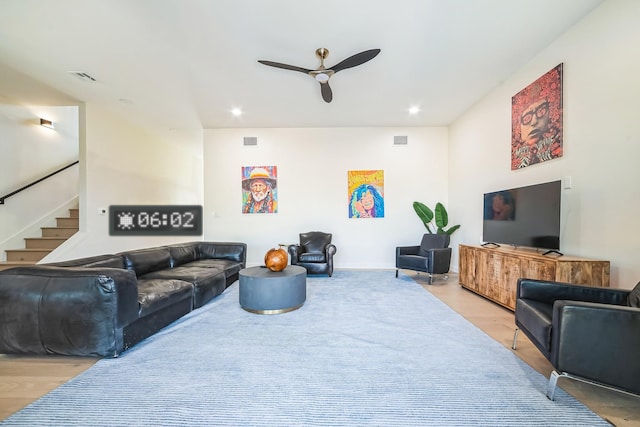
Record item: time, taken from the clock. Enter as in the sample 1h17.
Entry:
6h02
